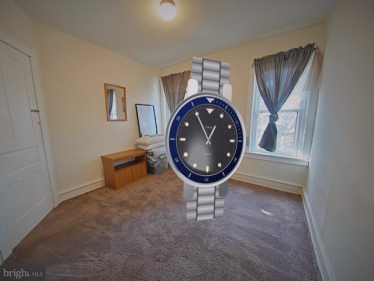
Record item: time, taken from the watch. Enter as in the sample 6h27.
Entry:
12h55
